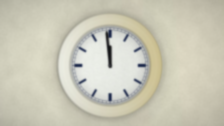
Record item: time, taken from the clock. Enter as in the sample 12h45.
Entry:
11h59
